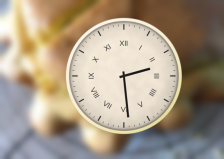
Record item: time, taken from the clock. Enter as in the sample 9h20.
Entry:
2h29
